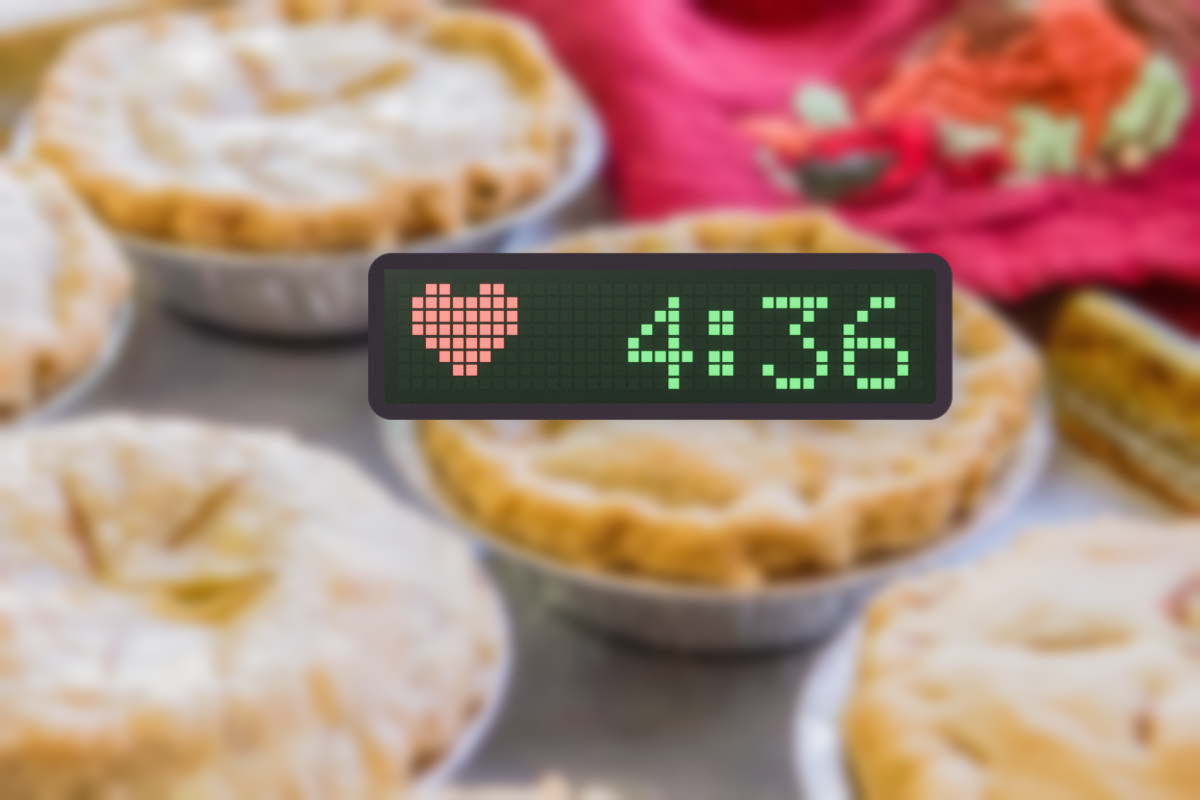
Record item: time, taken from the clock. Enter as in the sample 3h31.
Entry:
4h36
